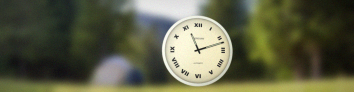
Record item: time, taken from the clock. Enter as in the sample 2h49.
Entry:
11h12
